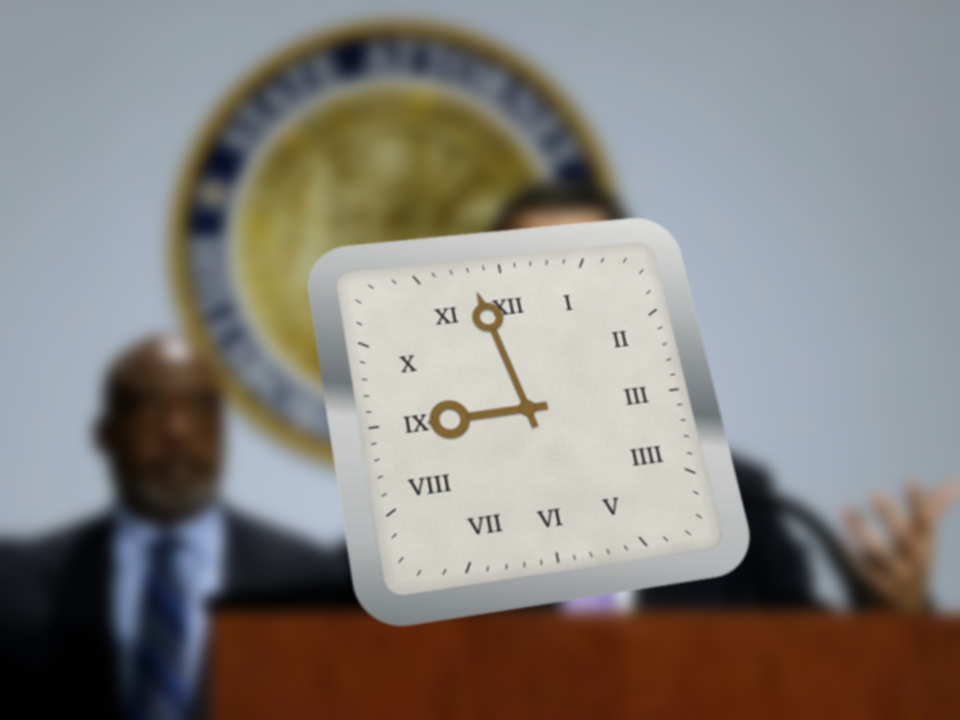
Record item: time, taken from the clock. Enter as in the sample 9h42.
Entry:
8h58
